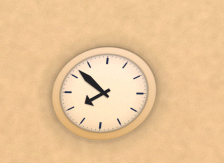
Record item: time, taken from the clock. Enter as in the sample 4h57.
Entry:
7h52
